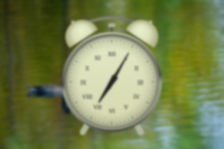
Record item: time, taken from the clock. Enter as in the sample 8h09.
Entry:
7h05
